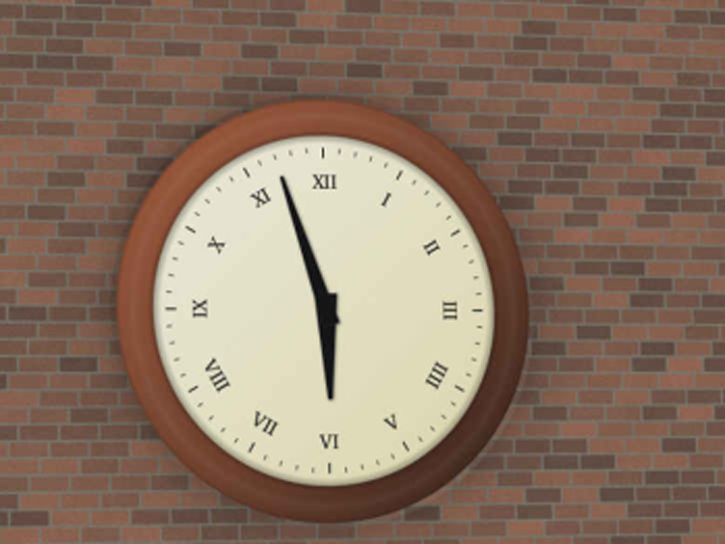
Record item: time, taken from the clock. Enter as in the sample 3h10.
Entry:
5h57
